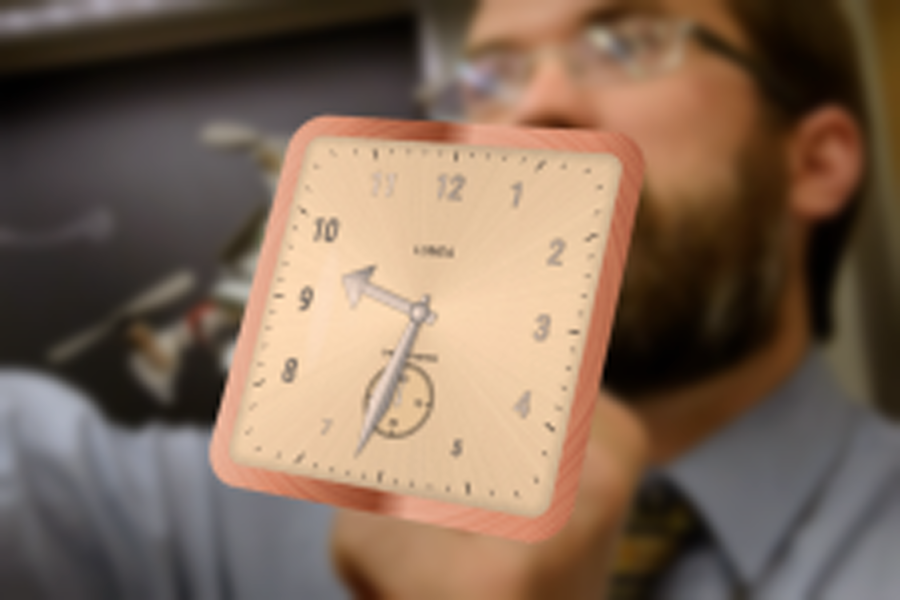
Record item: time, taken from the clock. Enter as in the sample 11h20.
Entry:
9h32
